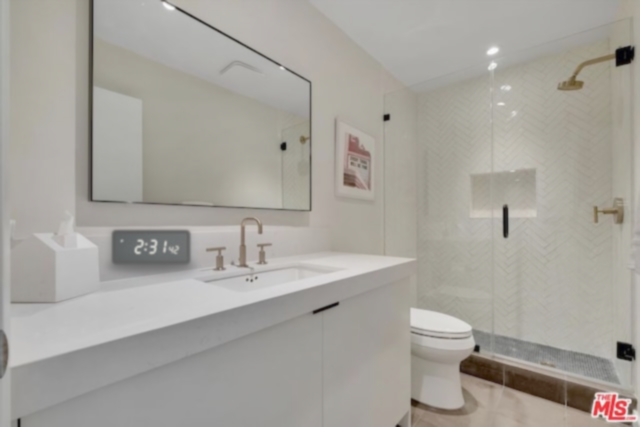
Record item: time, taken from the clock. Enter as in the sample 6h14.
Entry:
2h31
